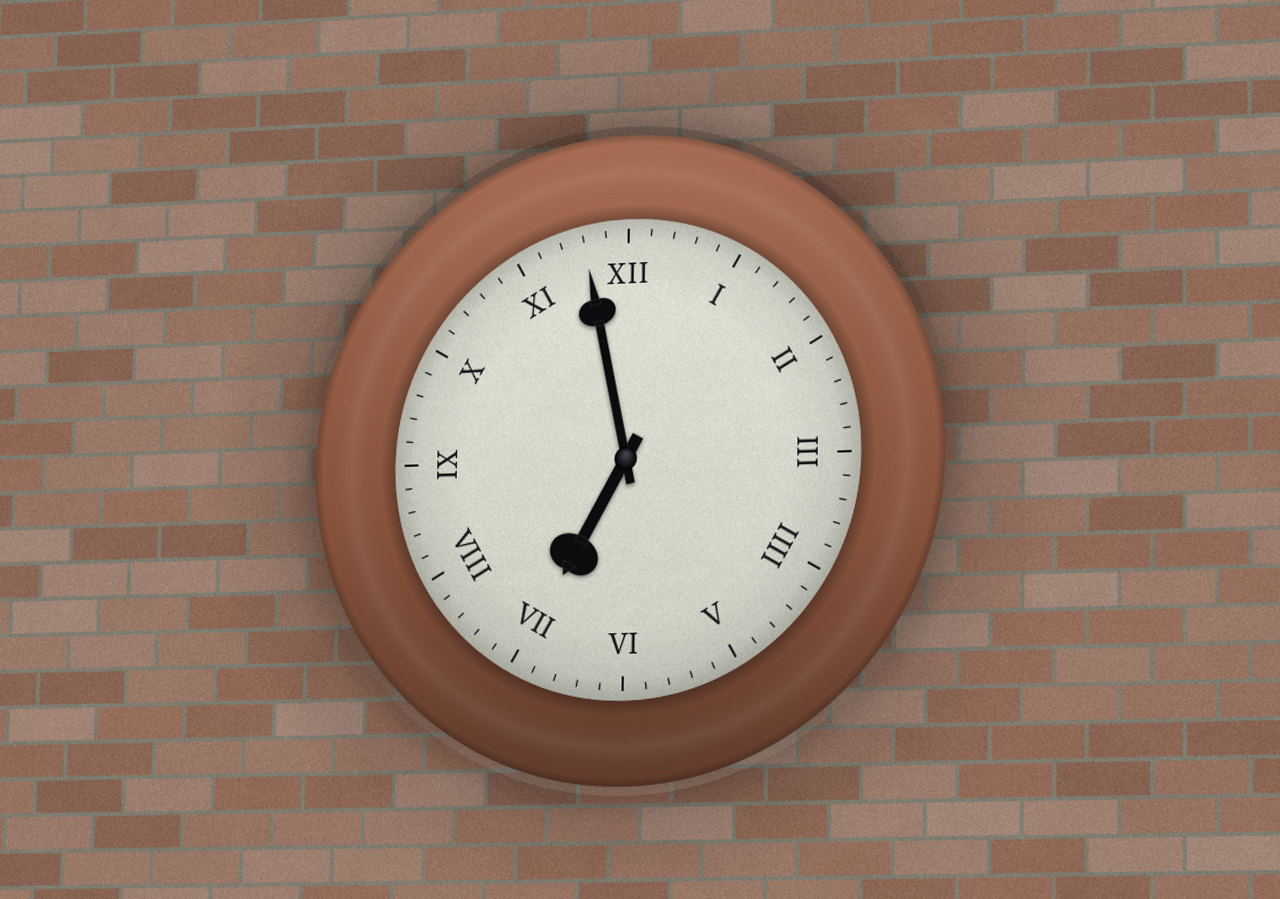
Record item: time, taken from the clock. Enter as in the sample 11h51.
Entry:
6h58
